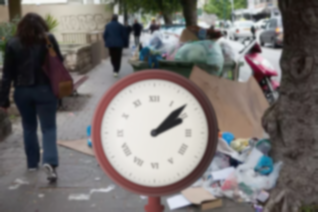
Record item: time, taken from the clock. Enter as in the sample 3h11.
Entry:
2h08
